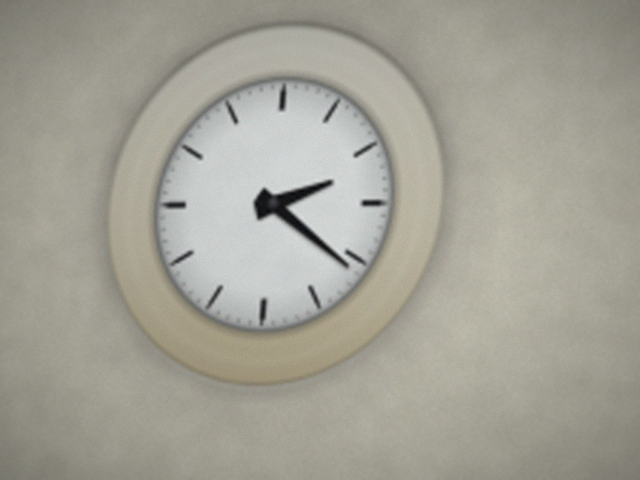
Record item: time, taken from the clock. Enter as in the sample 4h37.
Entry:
2h21
